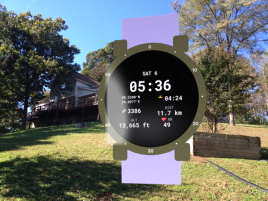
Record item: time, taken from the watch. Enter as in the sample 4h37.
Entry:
5h36
